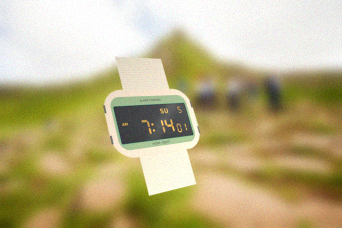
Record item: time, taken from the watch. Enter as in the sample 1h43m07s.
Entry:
7h14m01s
